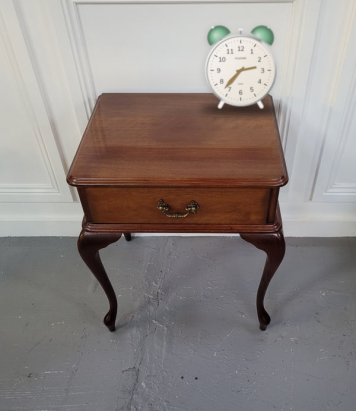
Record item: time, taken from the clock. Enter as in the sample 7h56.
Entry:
2h37
